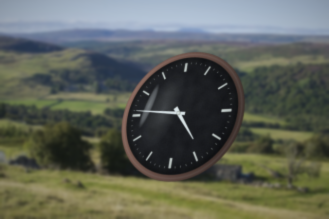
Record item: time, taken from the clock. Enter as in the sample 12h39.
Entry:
4h46
